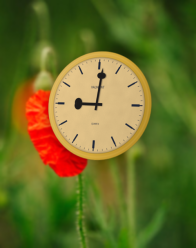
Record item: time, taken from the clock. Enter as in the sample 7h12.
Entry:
9h01
